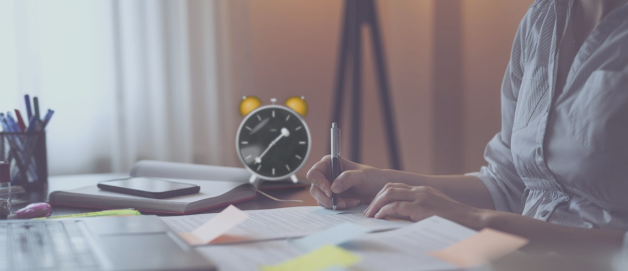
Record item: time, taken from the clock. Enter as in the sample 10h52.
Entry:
1h37
